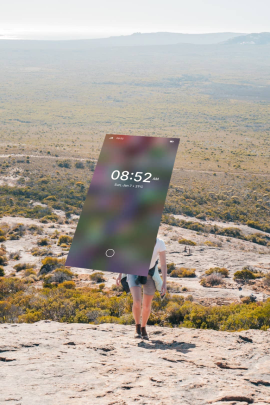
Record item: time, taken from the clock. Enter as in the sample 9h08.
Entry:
8h52
